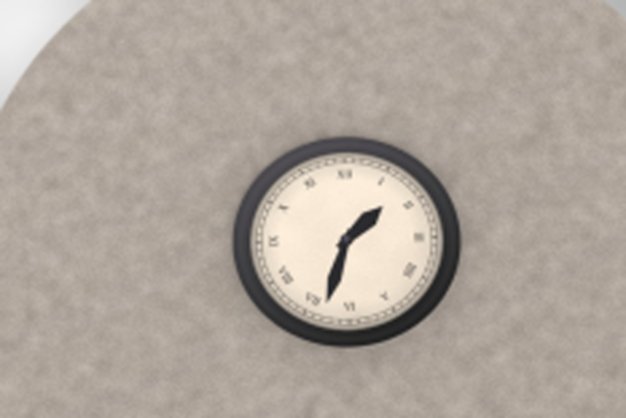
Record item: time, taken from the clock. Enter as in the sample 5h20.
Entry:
1h33
